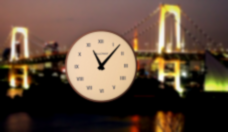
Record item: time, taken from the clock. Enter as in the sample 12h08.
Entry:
11h07
